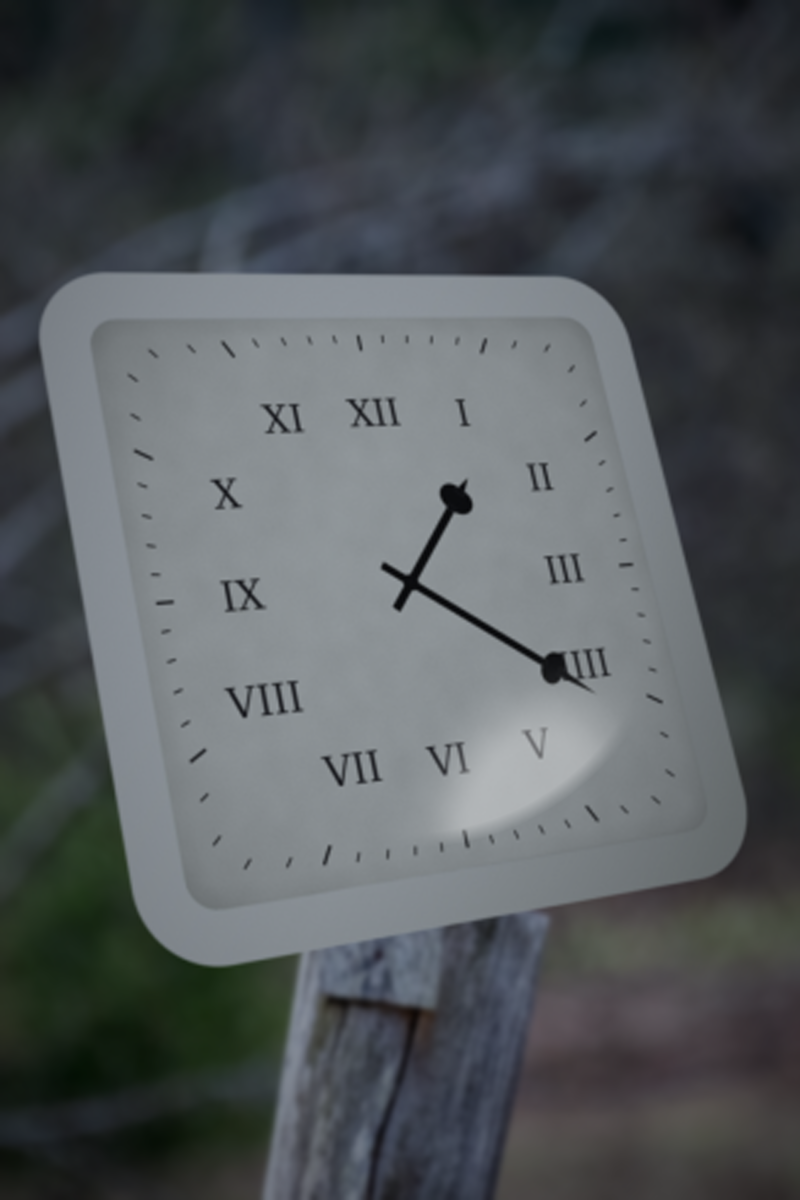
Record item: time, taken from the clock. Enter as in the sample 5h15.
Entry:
1h21
